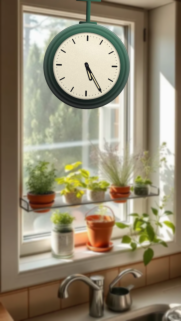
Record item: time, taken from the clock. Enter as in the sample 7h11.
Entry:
5h25
